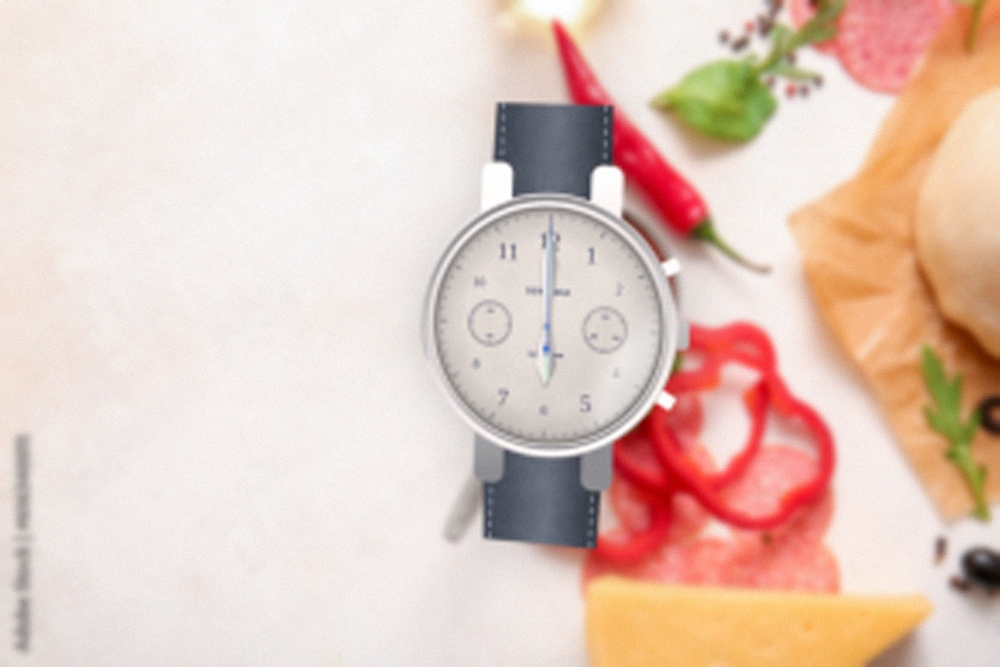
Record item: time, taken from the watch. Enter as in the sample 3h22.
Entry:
6h00
